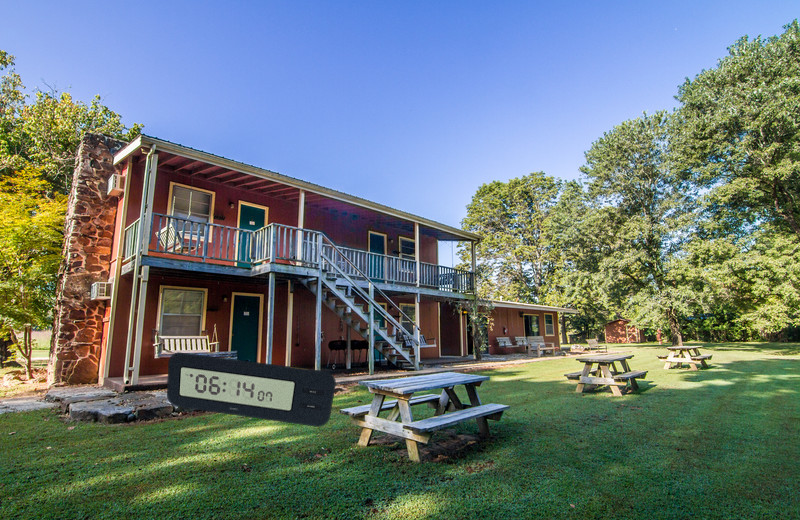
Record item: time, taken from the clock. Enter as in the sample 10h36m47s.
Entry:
6h14m07s
